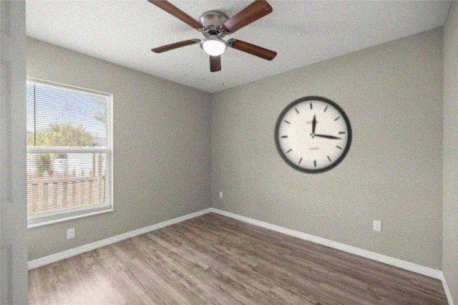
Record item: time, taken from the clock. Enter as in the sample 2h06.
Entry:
12h17
